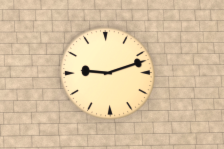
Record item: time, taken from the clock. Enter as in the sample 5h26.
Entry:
9h12
